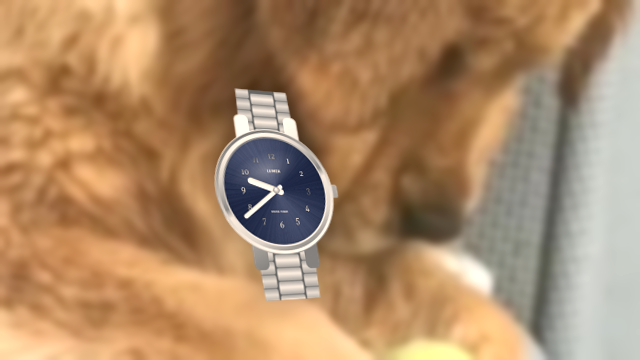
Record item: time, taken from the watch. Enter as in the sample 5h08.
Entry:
9h39
